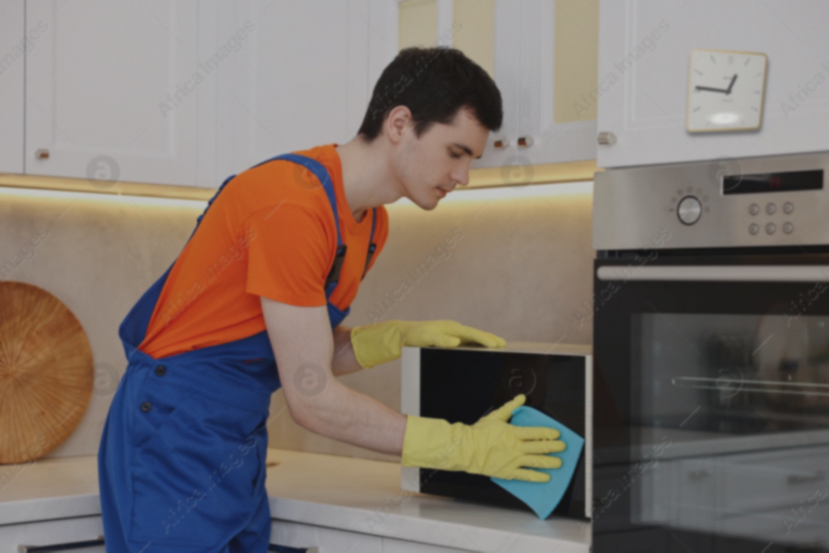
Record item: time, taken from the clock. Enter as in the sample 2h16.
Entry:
12h46
